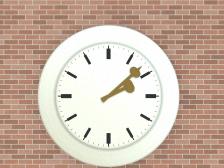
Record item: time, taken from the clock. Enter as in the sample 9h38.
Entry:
2h08
